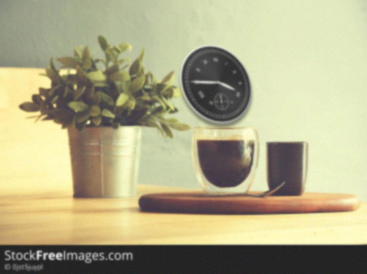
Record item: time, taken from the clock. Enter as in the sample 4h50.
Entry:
3h45
